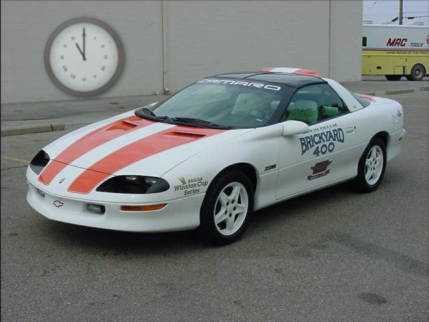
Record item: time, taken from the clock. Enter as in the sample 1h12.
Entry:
11h00
